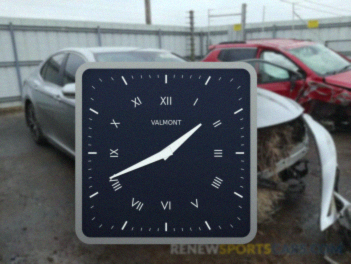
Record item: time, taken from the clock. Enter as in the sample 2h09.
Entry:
1h41
